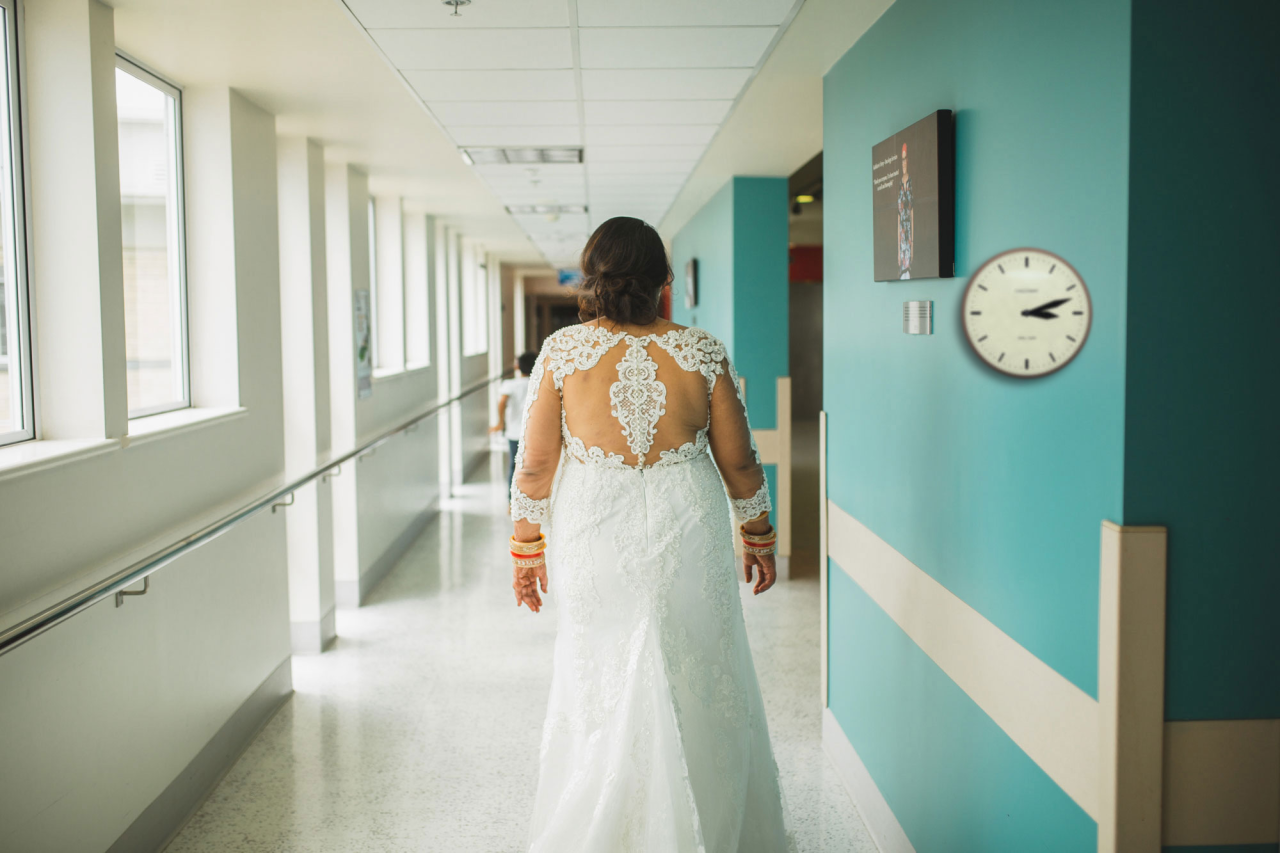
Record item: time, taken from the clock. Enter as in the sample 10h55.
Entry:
3h12
